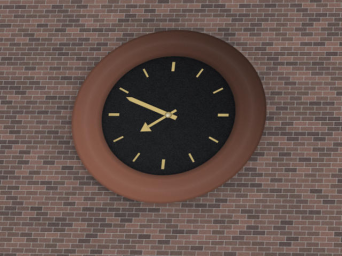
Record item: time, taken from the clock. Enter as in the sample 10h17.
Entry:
7h49
